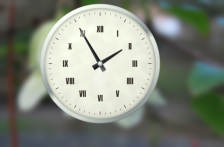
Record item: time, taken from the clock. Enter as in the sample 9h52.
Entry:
1h55
